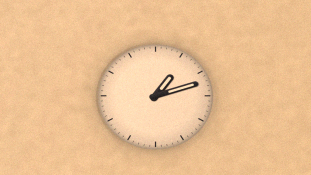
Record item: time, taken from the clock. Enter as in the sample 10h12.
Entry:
1h12
